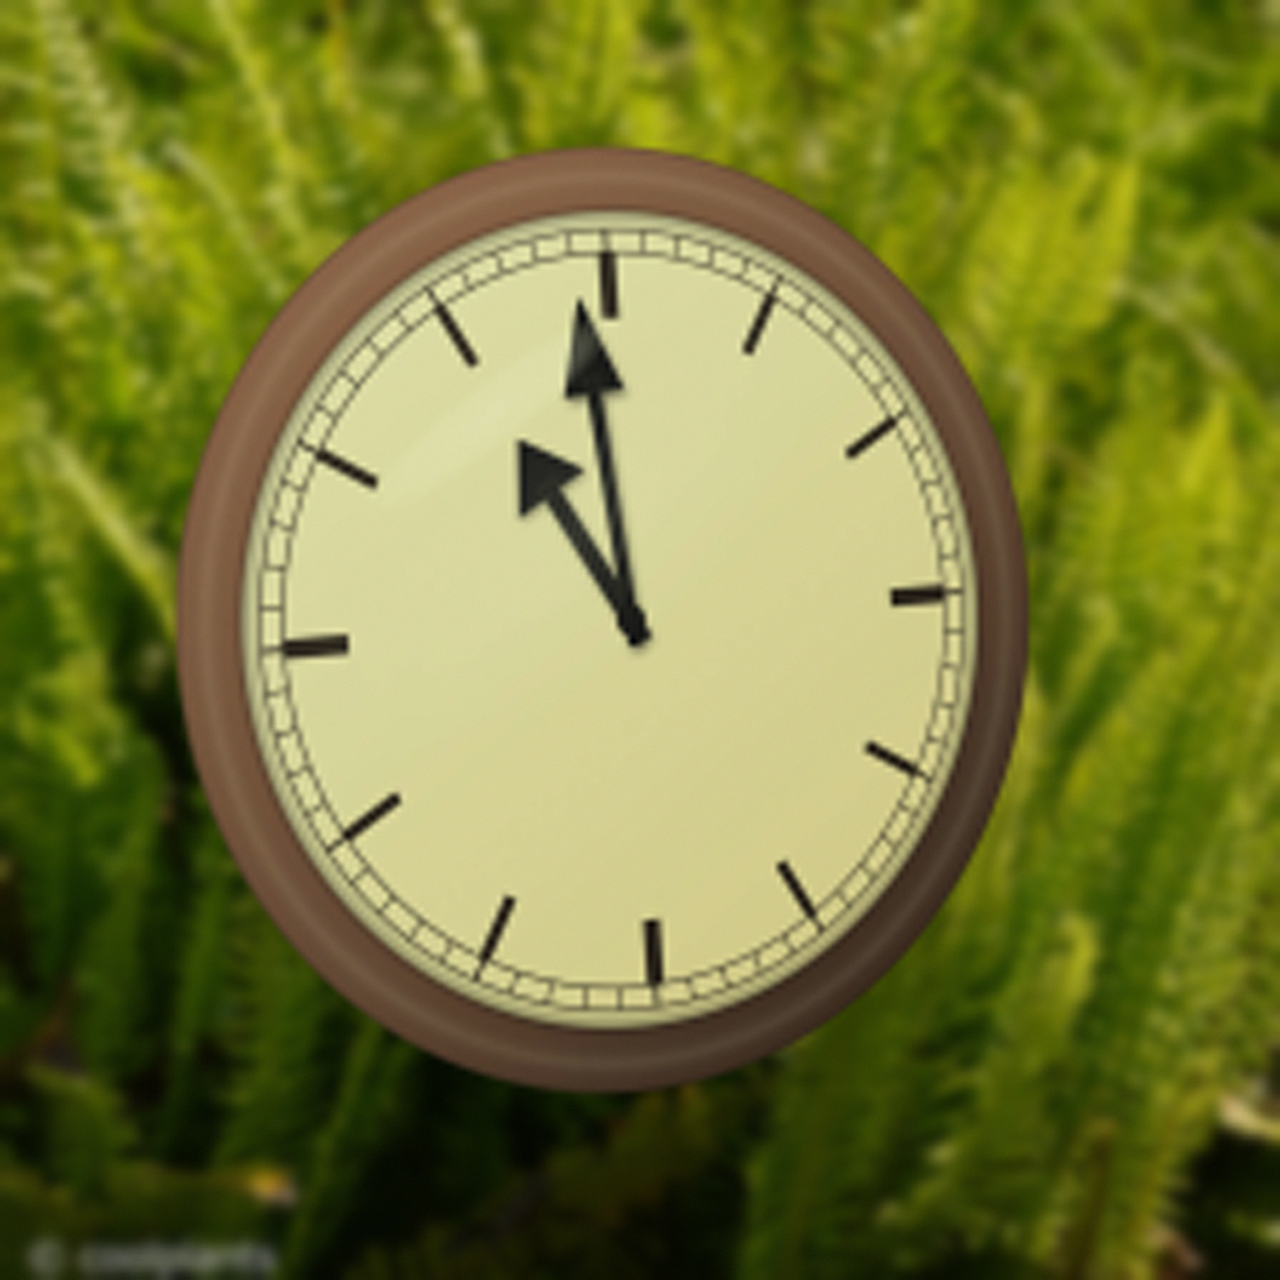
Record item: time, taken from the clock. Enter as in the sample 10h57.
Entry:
10h59
